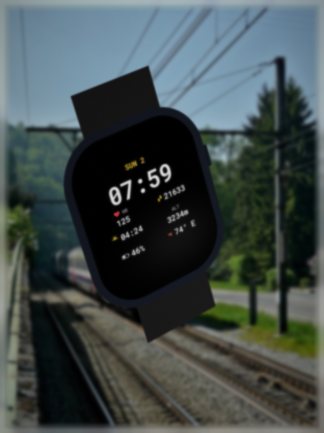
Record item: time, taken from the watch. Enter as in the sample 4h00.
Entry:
7h59
